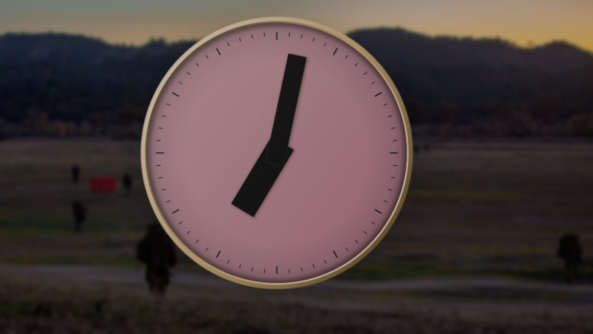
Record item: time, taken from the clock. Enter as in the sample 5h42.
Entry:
7h02
